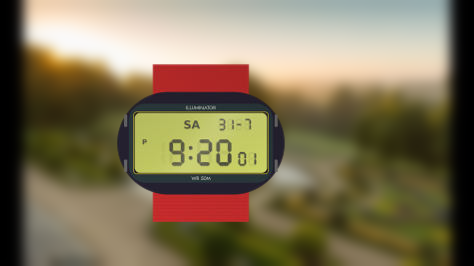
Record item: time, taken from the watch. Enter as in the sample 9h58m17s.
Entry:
9h20m01s
